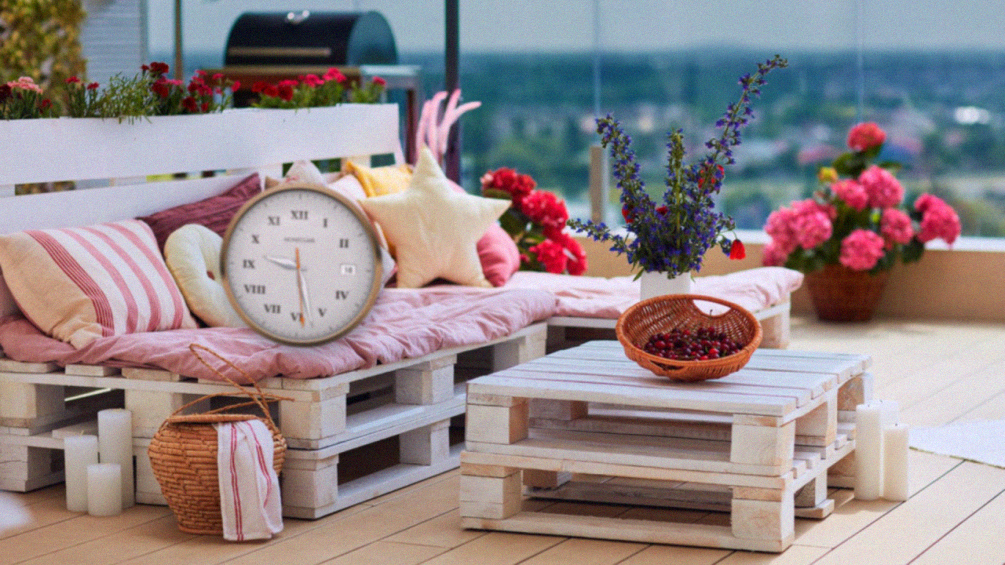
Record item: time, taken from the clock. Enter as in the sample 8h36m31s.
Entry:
9h27m29s
